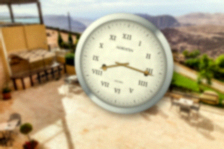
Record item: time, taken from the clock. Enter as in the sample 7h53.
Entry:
8h16
